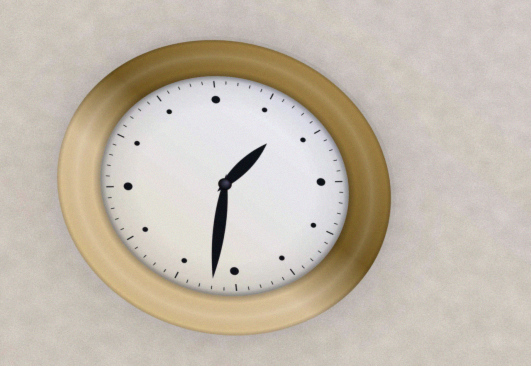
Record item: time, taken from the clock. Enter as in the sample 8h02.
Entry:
1h32
